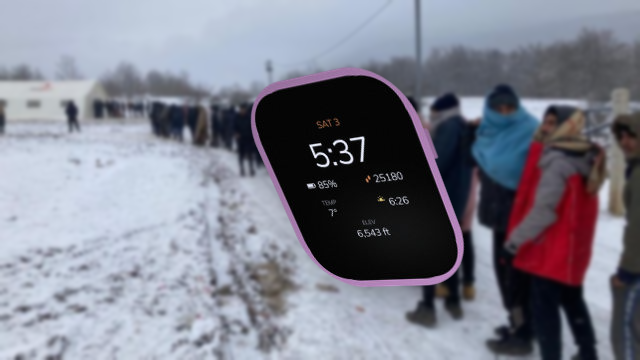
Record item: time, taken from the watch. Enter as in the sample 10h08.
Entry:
5h37
